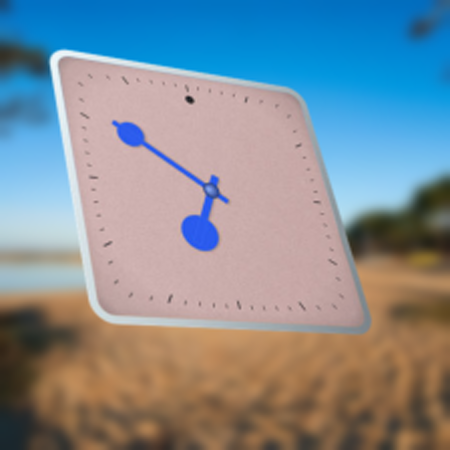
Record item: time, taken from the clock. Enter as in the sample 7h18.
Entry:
6h51
